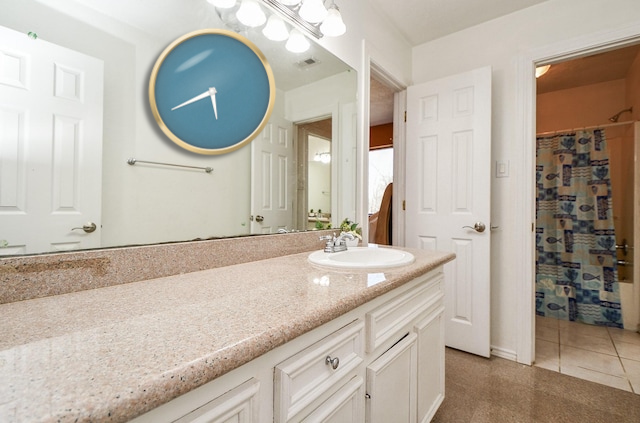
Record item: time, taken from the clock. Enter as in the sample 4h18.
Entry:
5h41
